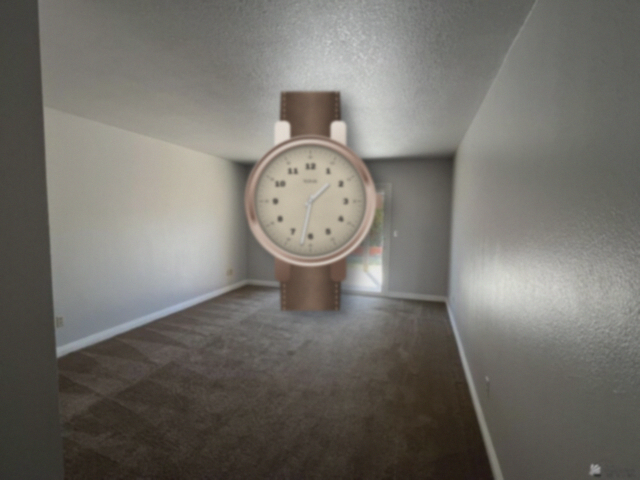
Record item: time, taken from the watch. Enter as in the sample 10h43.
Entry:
1h32
